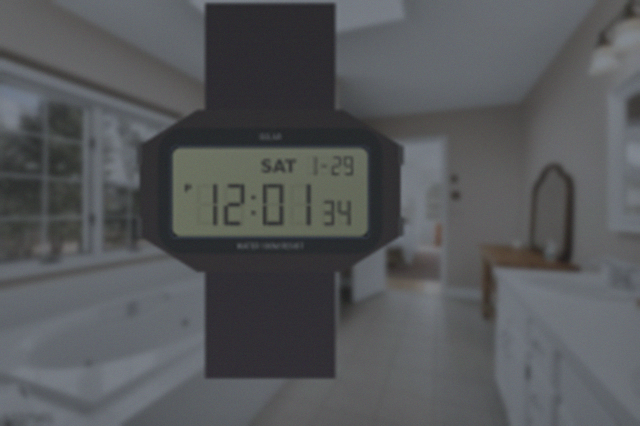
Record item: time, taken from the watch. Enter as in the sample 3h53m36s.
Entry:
12h01m34s
